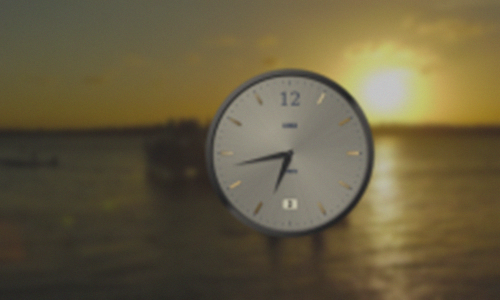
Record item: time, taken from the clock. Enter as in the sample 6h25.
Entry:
6h43
